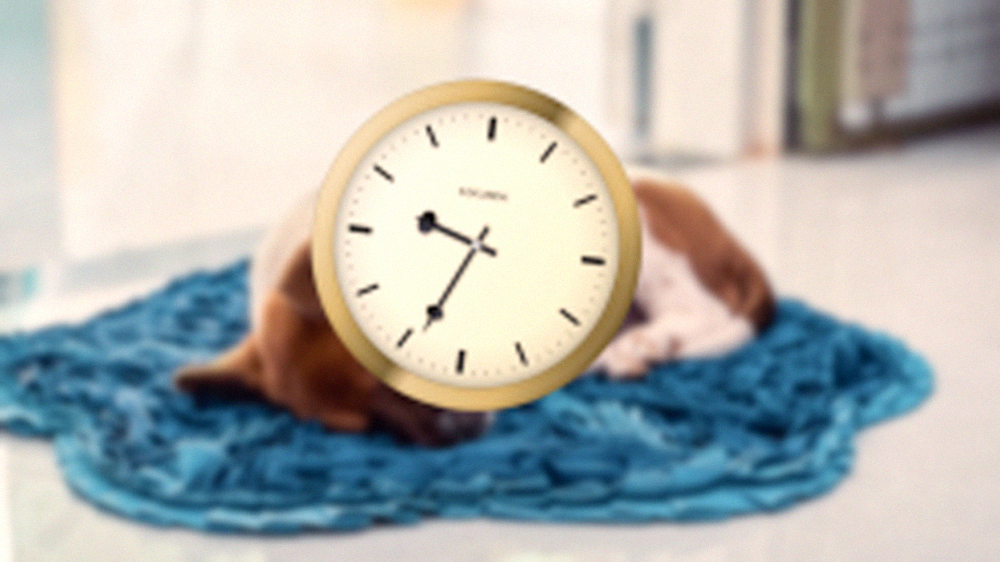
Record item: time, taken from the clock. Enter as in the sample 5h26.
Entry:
9h34
